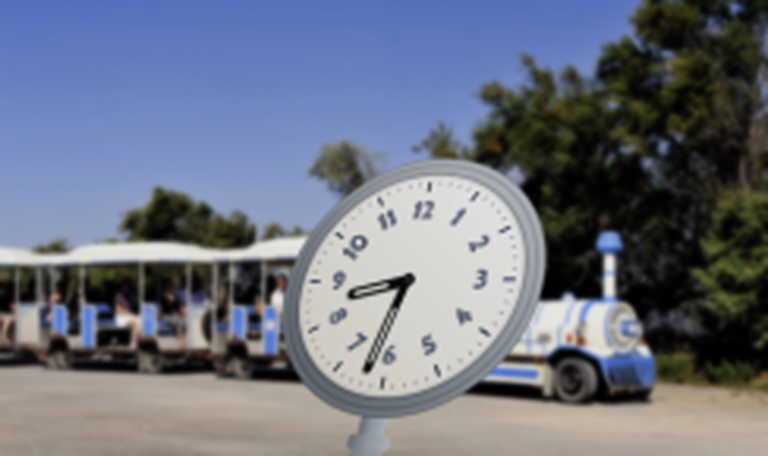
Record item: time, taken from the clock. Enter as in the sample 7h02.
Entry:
8h32
